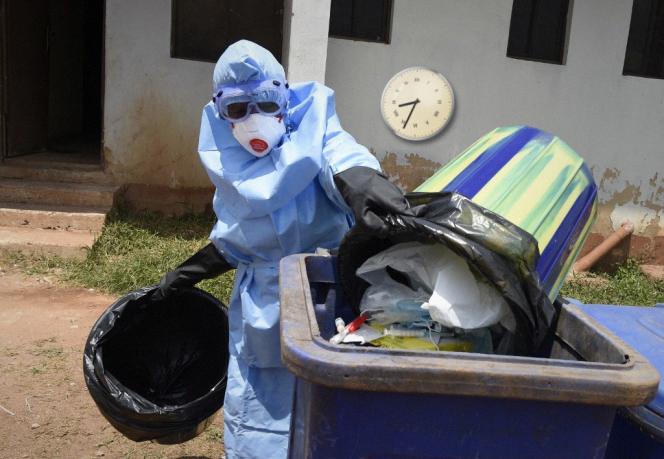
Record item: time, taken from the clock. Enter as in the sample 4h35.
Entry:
8h34
